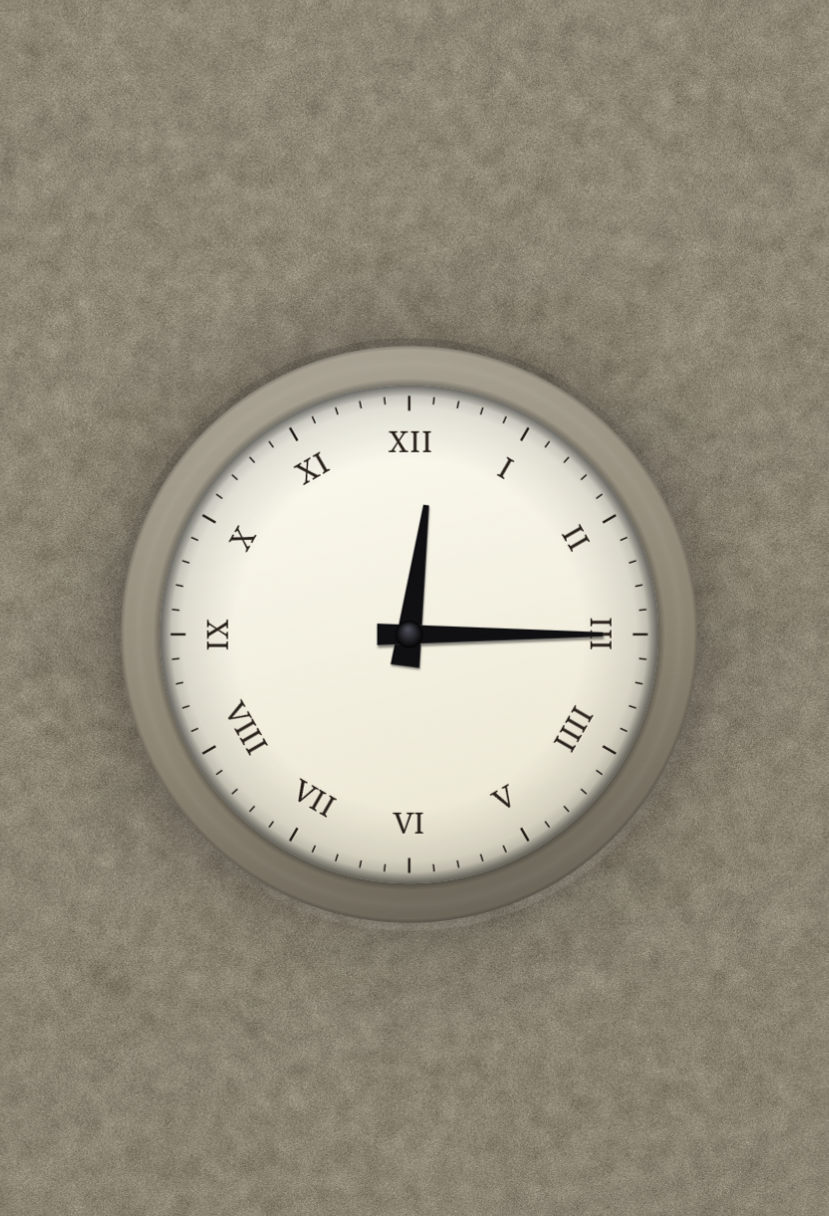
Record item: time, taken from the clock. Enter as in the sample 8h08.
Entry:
12h15
